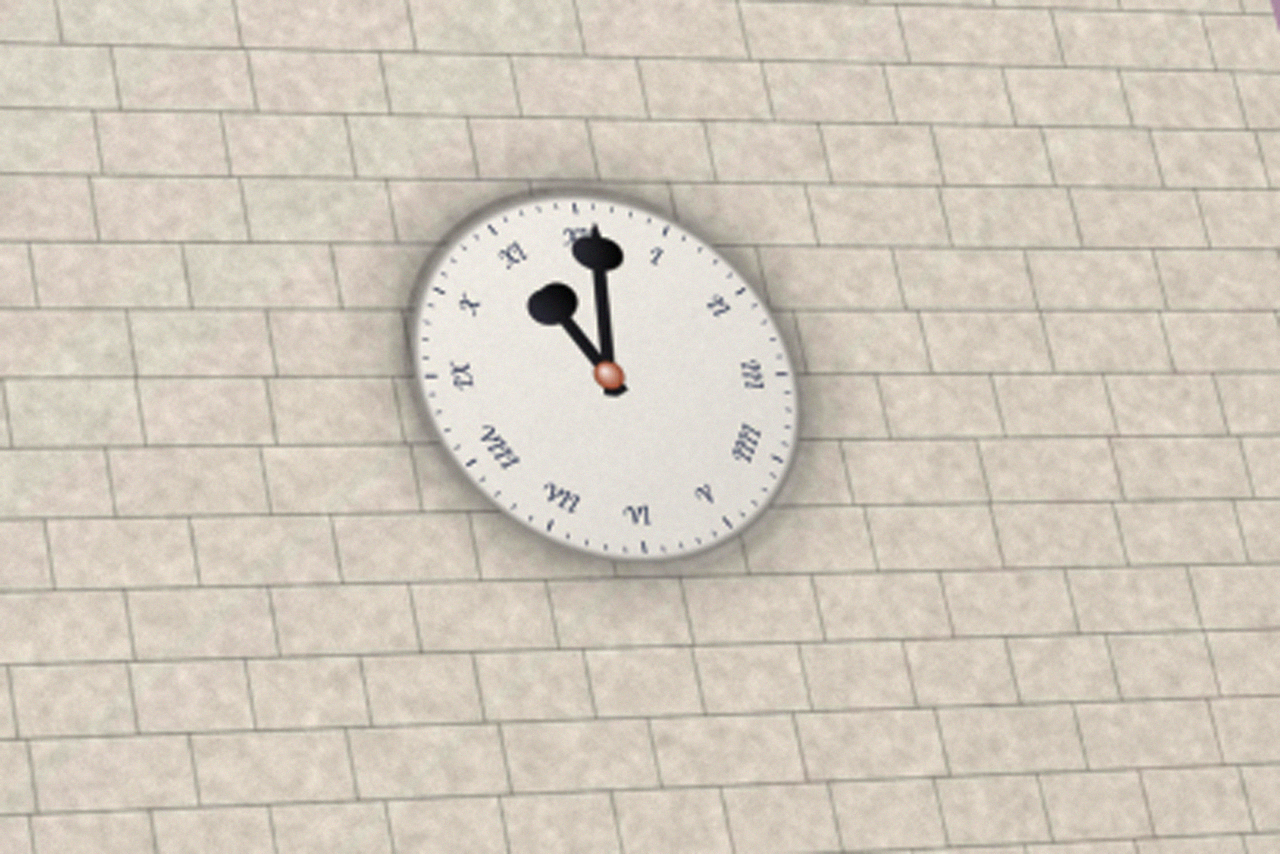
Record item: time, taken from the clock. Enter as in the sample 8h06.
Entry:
11h01
